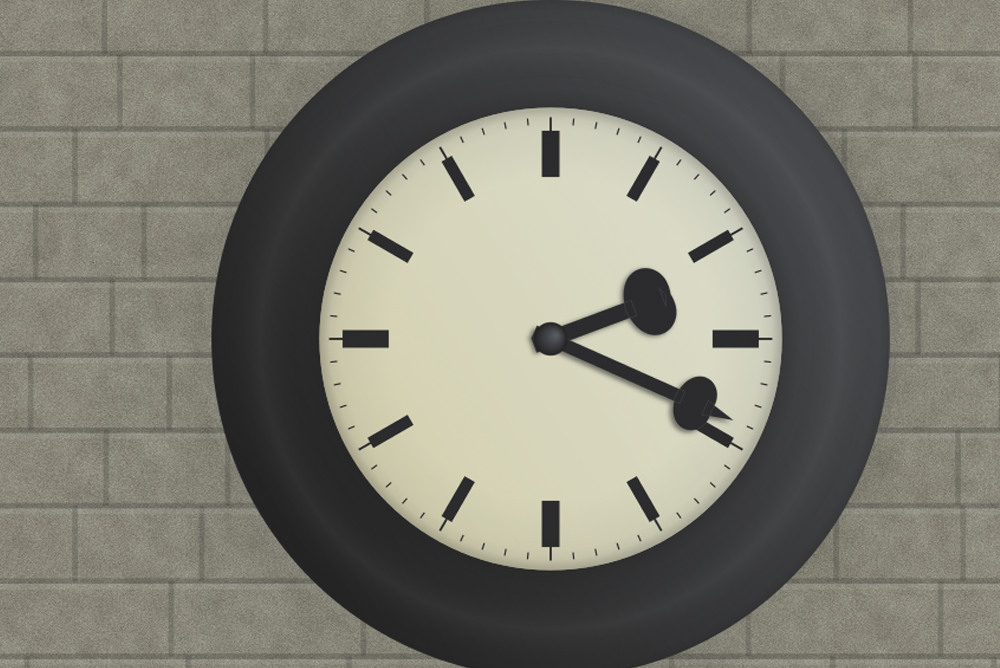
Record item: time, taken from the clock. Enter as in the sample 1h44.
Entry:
2h19
